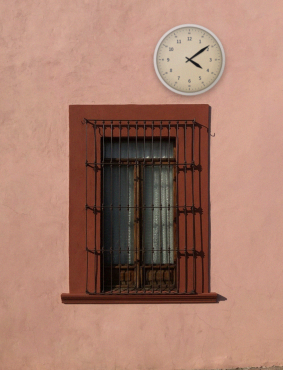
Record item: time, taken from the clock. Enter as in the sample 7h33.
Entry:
4h09
